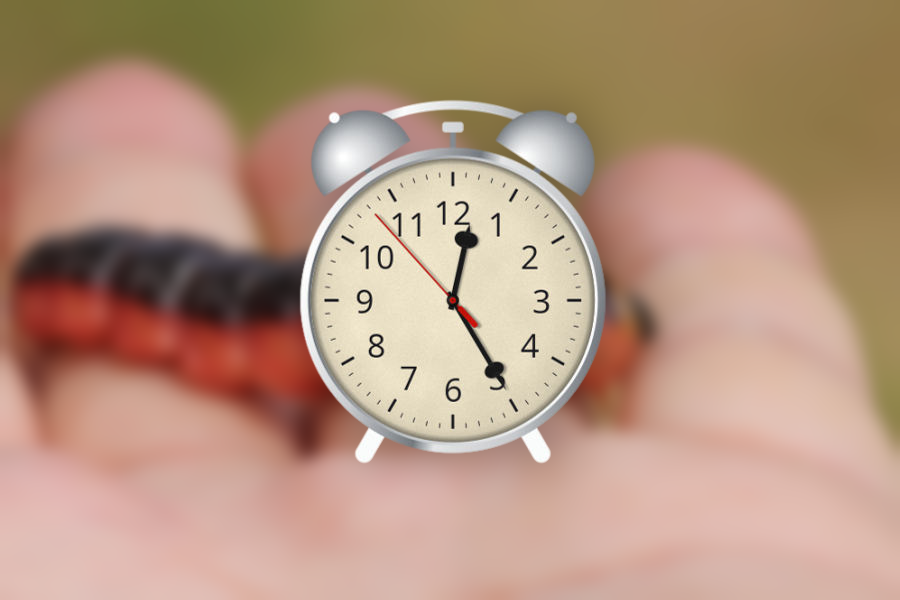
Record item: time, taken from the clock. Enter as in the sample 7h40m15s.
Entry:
12h24m53s
